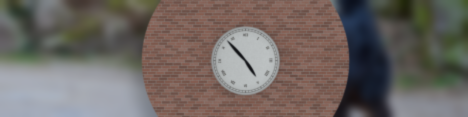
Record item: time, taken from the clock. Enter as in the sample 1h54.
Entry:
4h53
